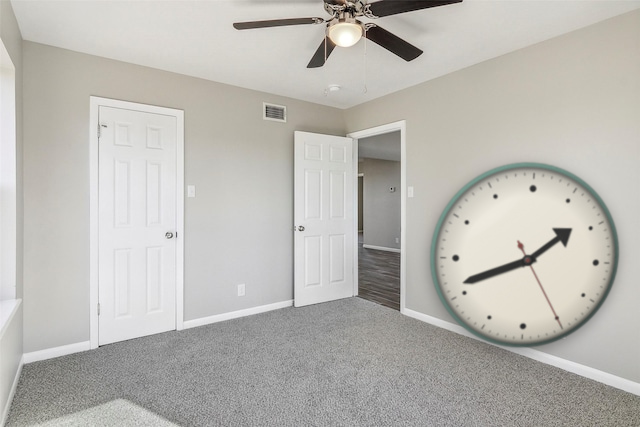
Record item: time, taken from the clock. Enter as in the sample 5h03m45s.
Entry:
1h41m25s
